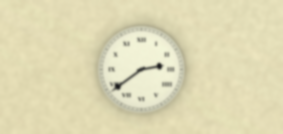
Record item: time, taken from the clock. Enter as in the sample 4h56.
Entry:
2h39
